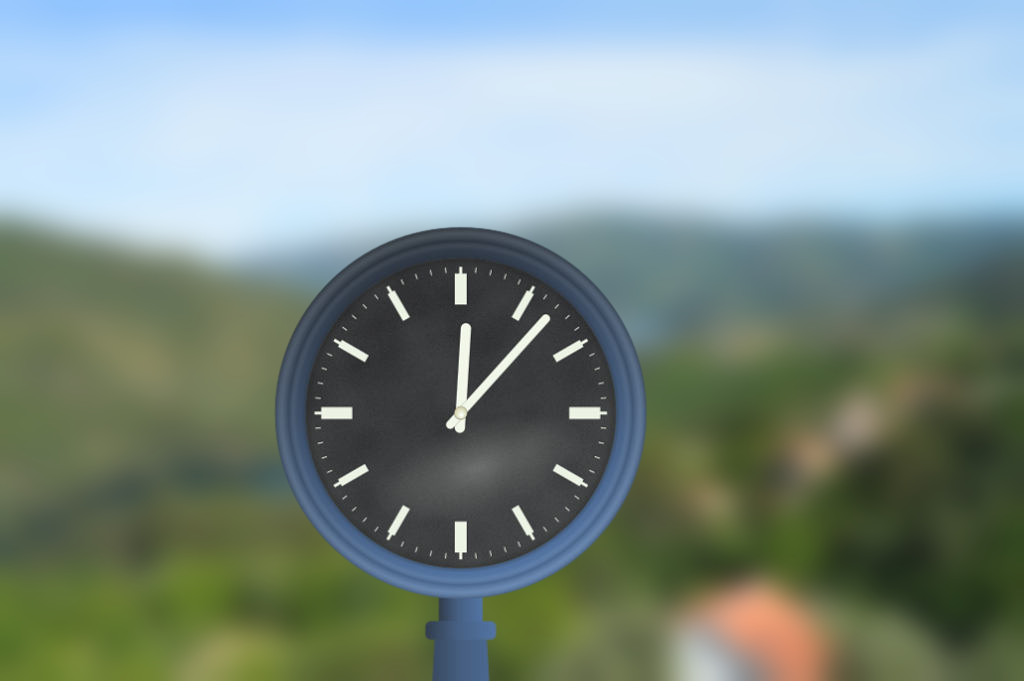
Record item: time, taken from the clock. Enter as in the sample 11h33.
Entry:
12h07
